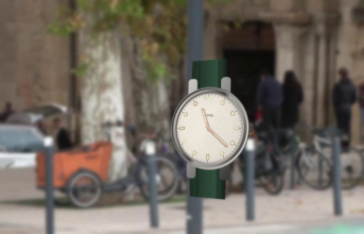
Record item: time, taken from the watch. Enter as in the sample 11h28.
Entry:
11h22
